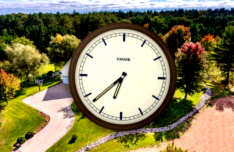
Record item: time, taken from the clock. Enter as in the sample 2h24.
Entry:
6h38
